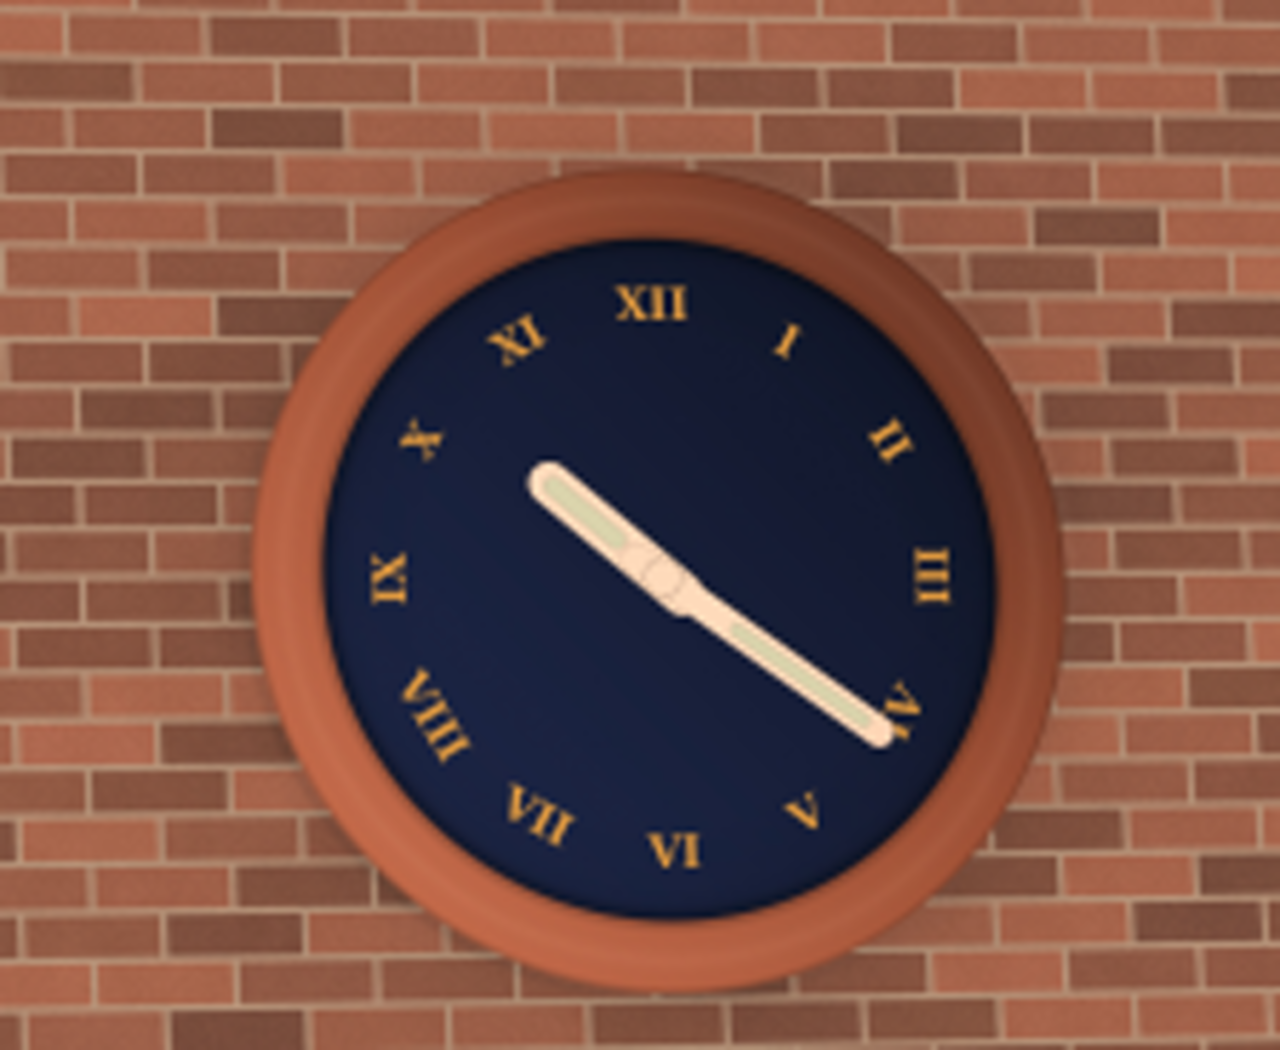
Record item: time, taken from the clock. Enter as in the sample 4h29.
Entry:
10h21
